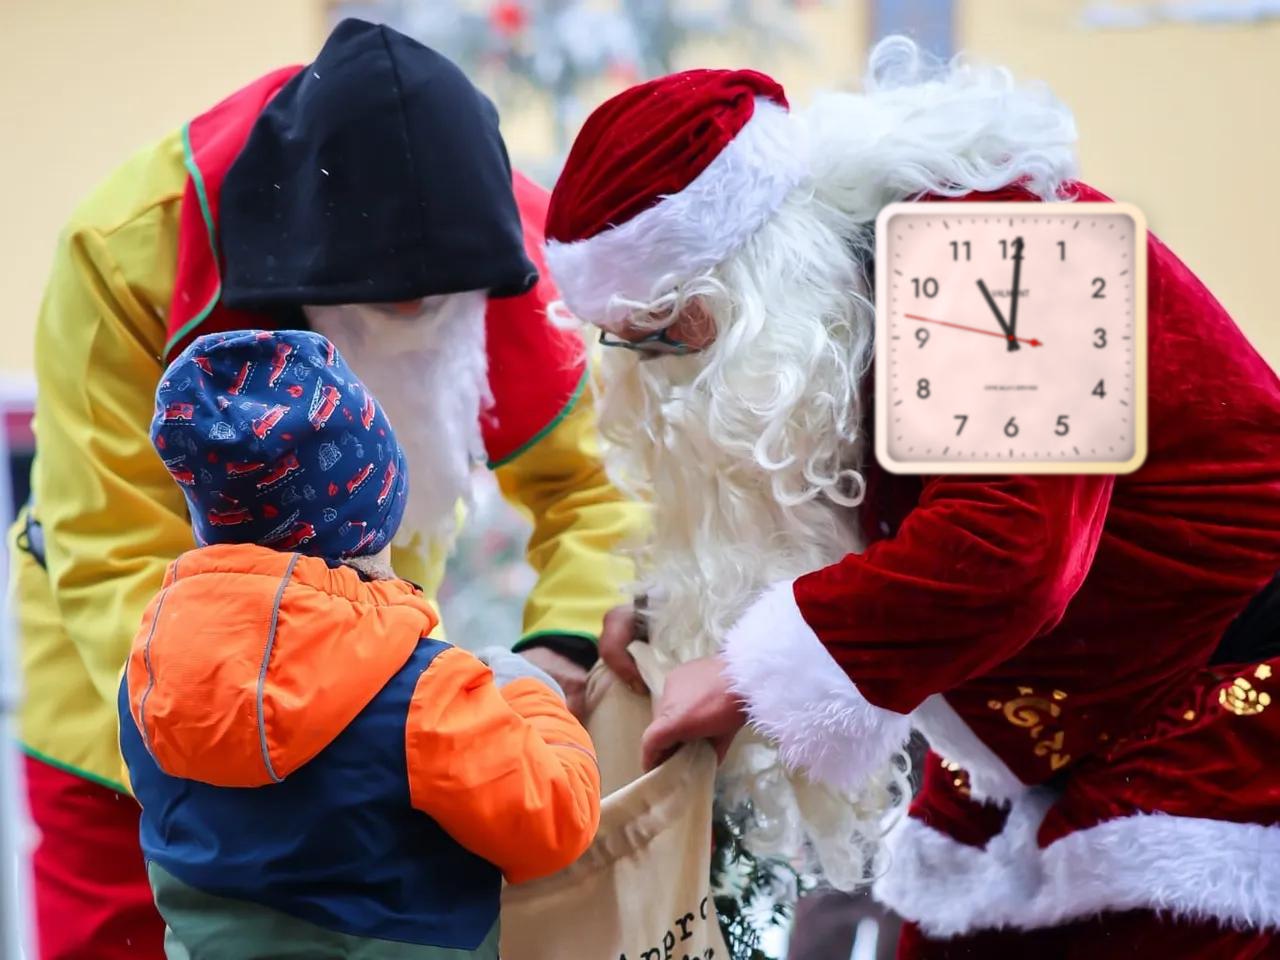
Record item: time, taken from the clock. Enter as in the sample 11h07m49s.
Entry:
11h00m47s
